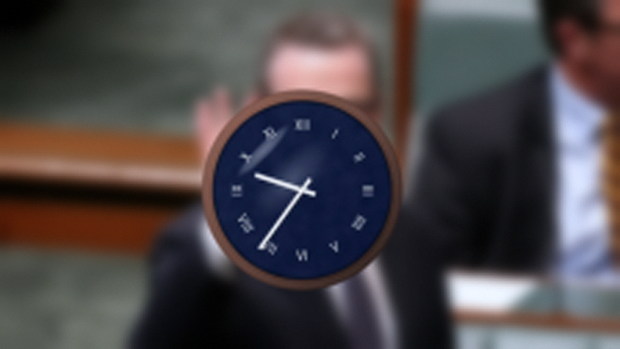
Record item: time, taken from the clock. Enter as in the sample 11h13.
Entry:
9h36
